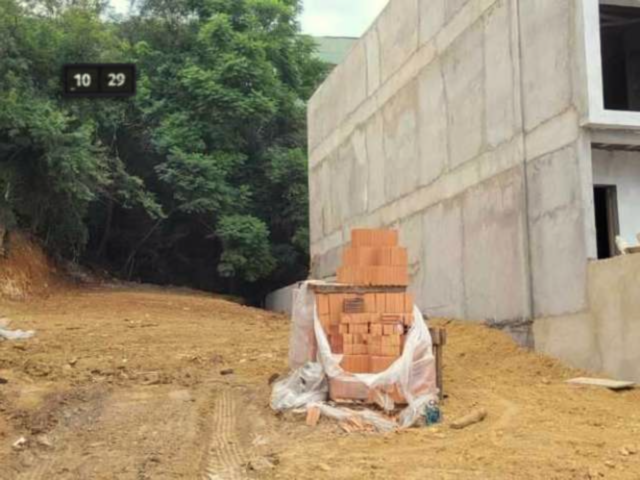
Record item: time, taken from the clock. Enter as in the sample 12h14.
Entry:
10h29
